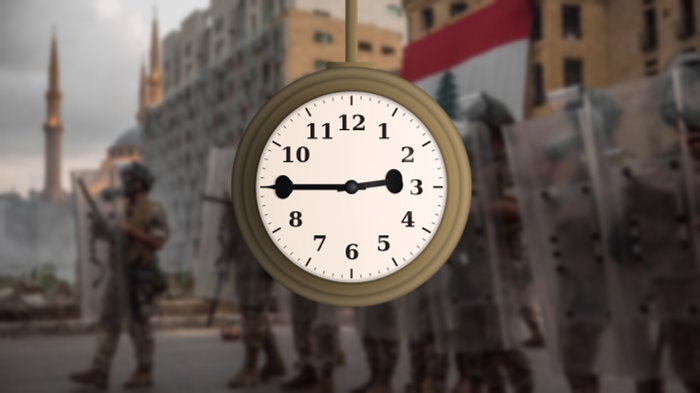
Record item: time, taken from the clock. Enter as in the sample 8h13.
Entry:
2h45
